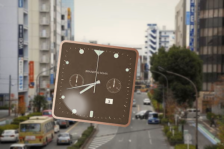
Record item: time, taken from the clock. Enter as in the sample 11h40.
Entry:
7h42
